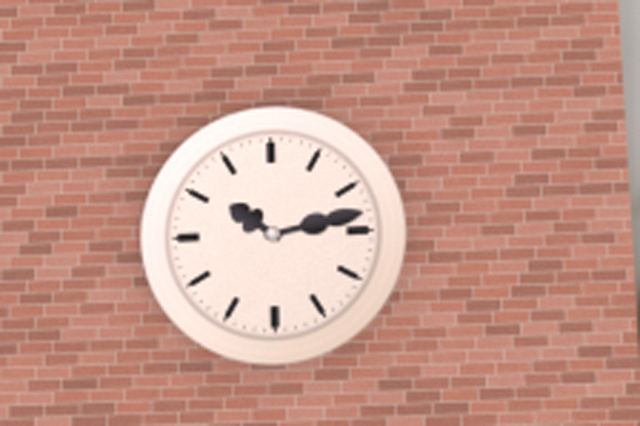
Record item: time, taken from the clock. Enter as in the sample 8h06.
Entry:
10h13
